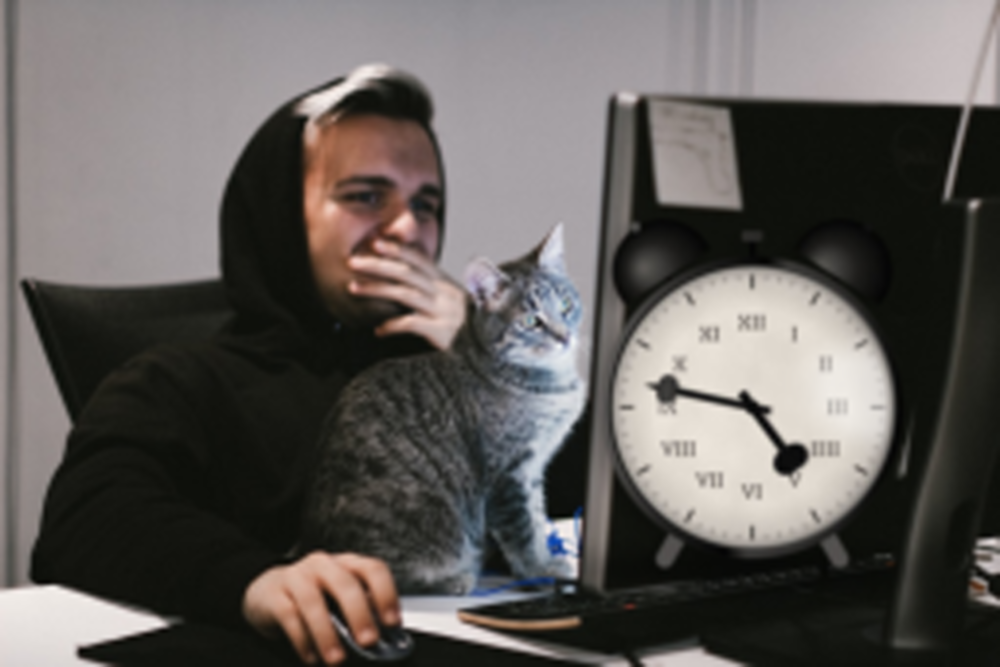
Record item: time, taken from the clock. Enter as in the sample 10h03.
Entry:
4h47
